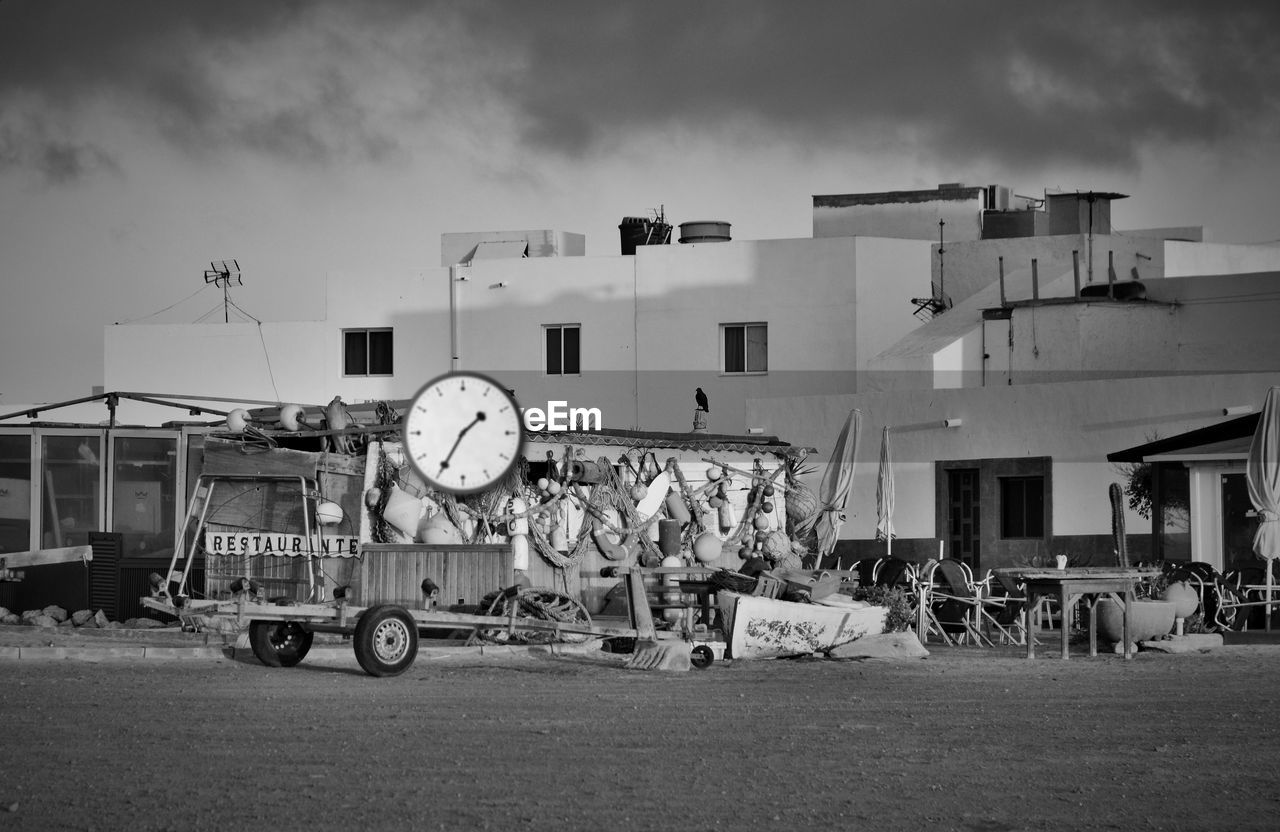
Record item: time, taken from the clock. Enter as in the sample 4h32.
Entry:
1h35
